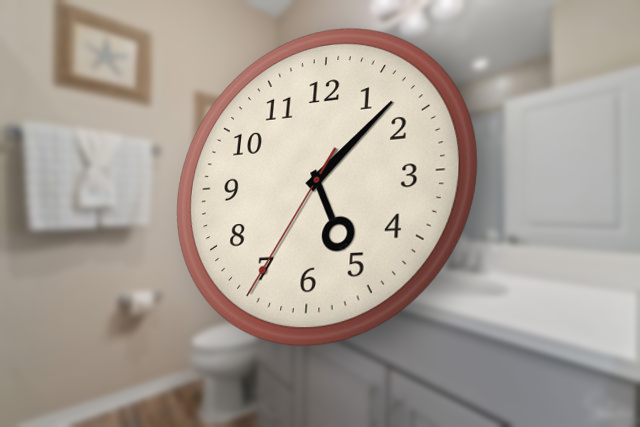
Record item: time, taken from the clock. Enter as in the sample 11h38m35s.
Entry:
5h07m35s
